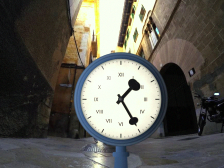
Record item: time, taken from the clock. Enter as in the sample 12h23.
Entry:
1h25
